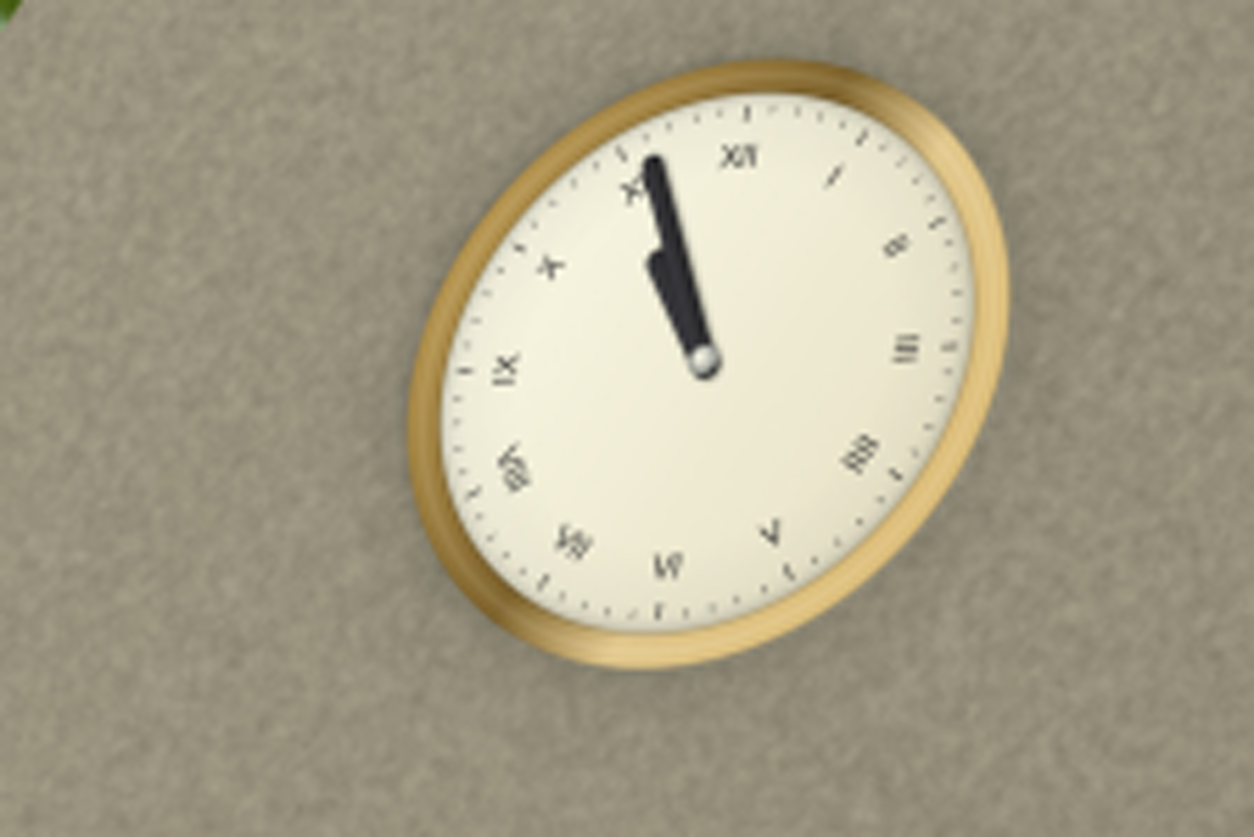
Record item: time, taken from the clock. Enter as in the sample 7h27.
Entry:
10h56
